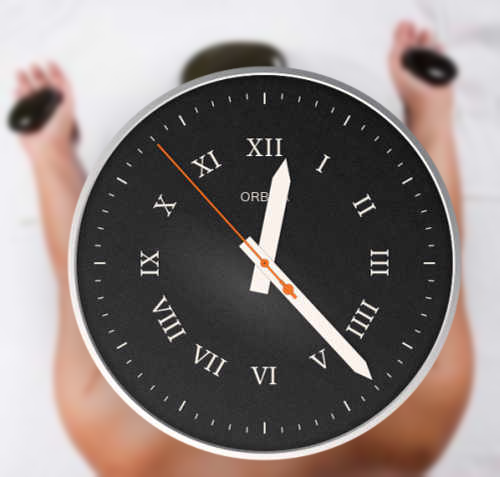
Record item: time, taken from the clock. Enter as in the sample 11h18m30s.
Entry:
12h22m53s
